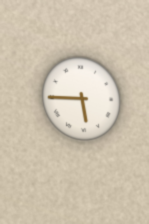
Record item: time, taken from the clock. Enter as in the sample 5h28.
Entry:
5h45
